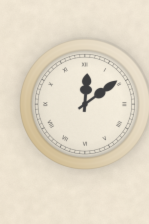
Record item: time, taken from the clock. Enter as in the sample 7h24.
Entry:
12h09
